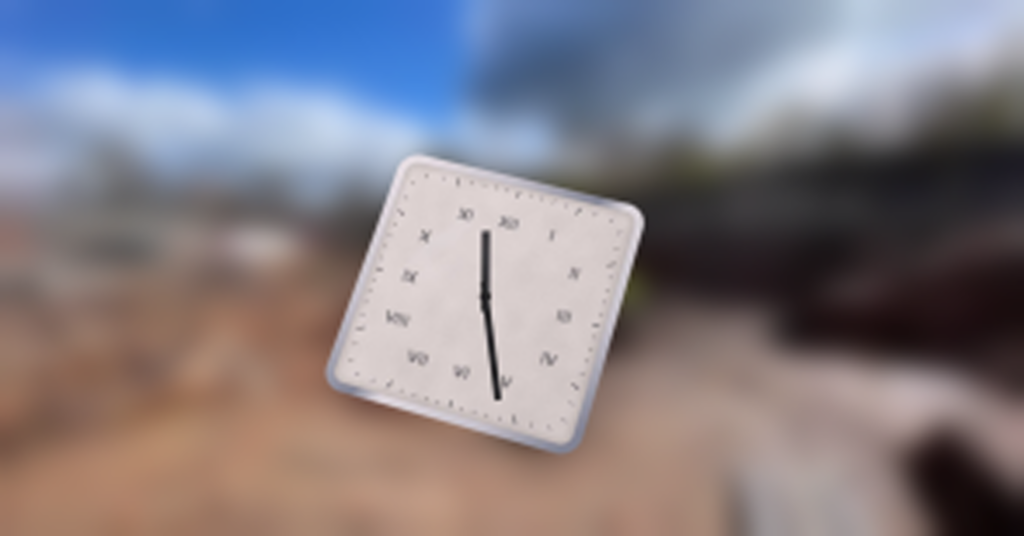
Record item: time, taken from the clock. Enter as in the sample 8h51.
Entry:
11h26
